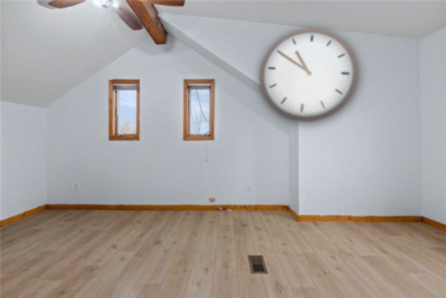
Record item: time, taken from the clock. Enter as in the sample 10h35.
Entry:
10h50
